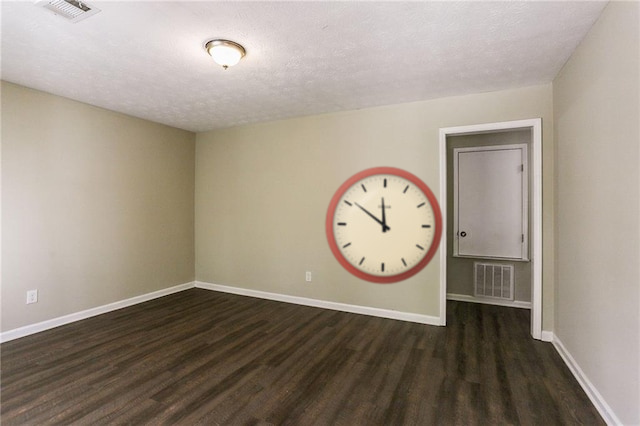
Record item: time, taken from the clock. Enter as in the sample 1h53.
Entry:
11h51
